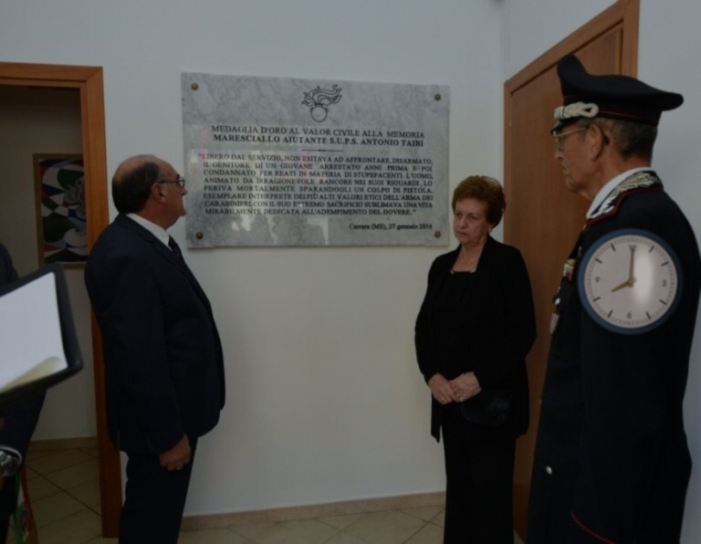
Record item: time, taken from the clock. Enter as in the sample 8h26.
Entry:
8h00
